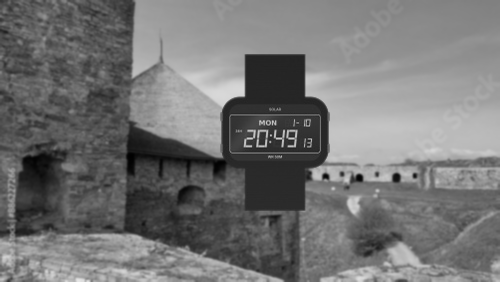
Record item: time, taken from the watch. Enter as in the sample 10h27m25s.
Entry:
20h49m13s
